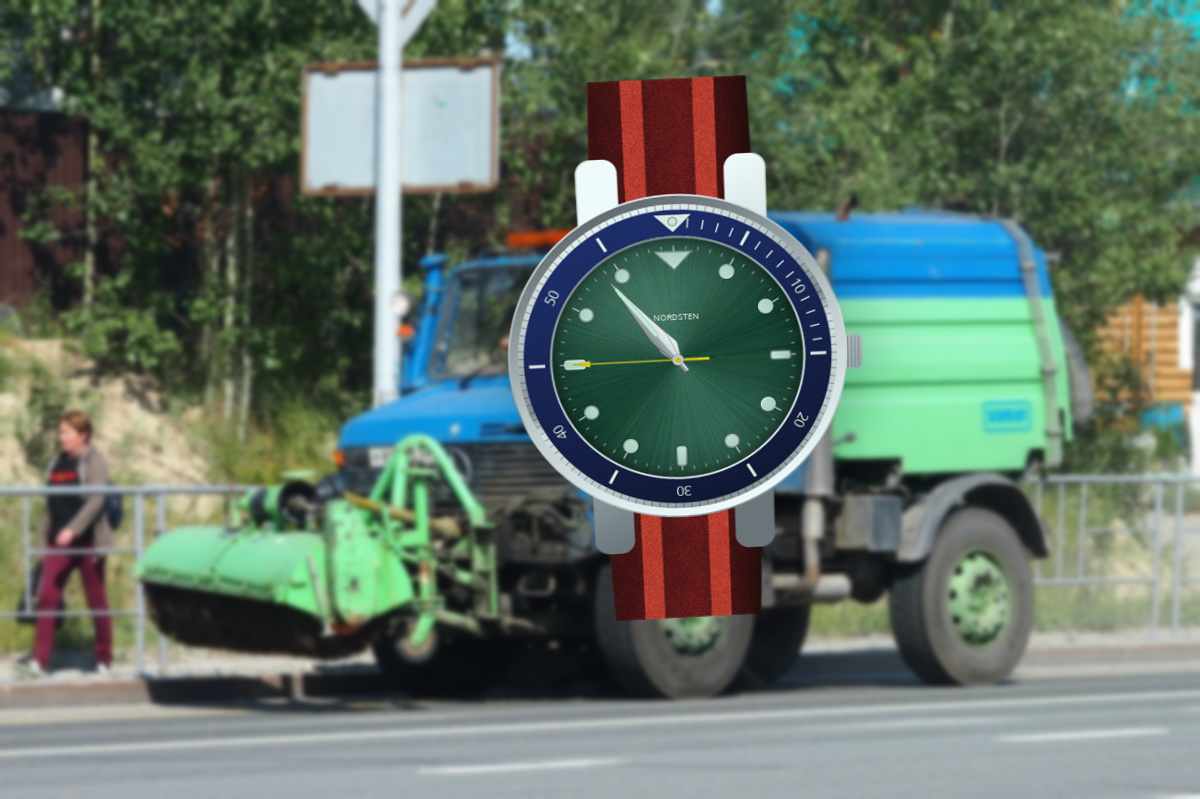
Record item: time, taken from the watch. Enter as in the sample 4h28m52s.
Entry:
10h53m45s
